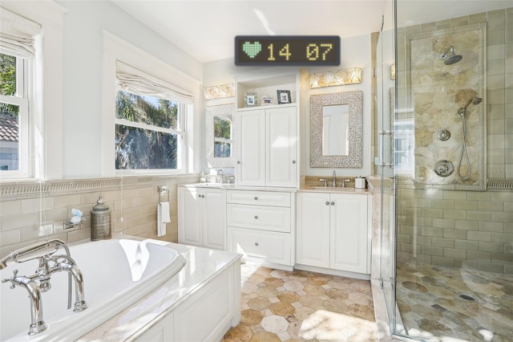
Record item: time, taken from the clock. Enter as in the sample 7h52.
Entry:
14h07
